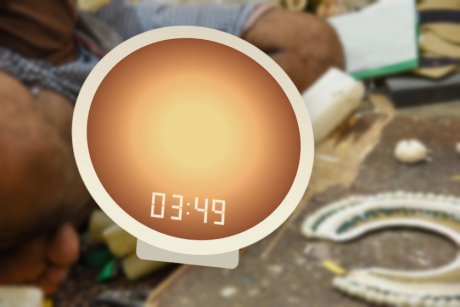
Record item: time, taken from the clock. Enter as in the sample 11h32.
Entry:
3h49
